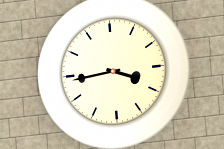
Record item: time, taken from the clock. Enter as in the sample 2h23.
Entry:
3h44
